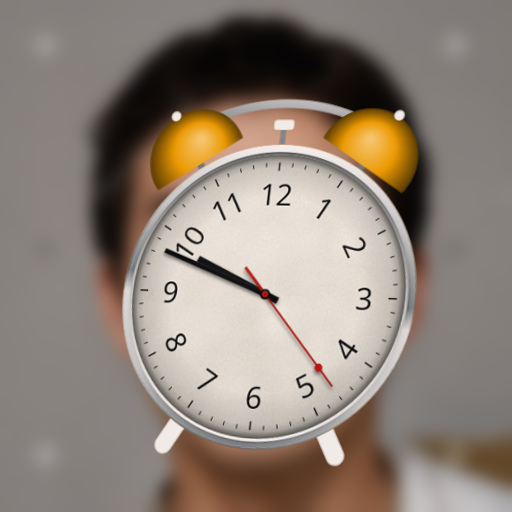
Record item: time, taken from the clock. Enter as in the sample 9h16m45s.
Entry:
9h48m23s
